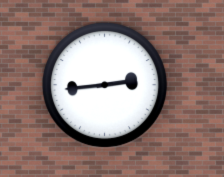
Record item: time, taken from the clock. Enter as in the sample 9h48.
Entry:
2h44
